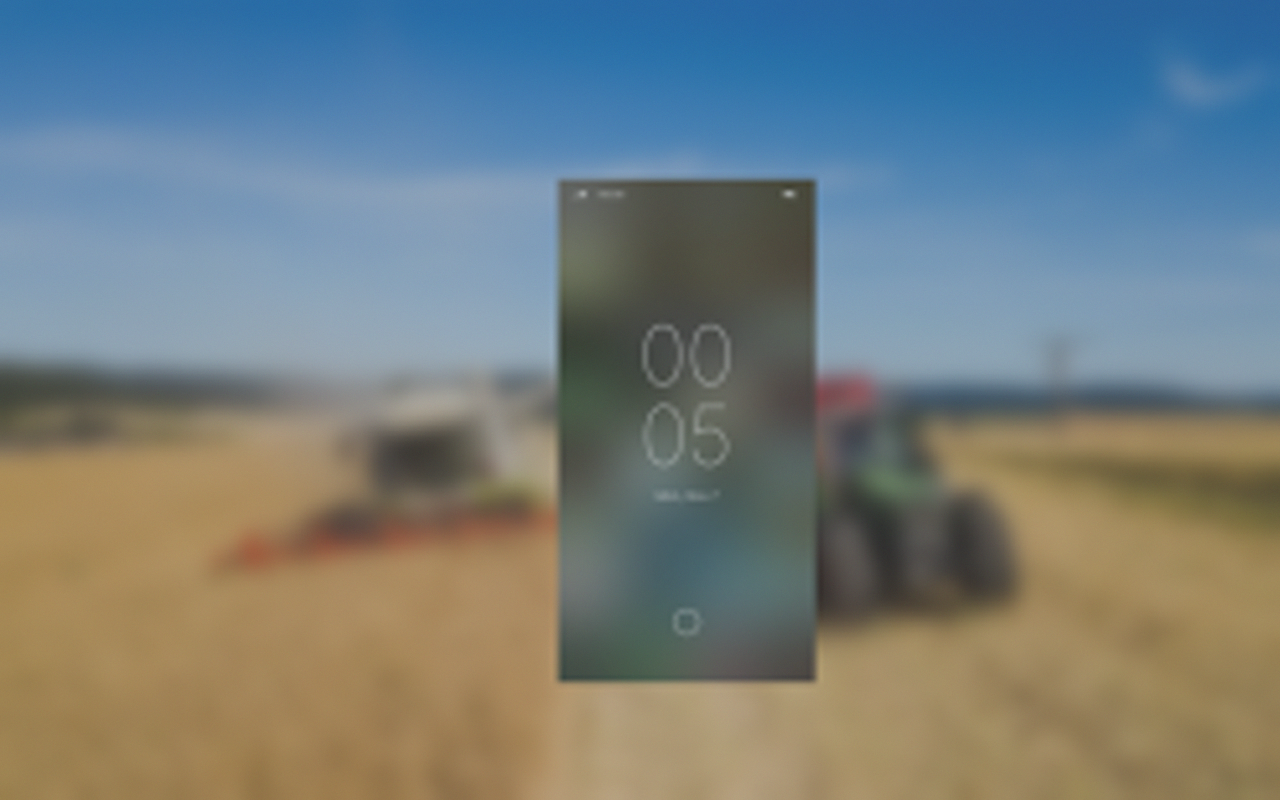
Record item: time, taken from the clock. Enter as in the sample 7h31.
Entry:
0h05
